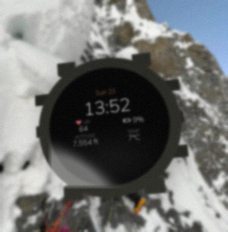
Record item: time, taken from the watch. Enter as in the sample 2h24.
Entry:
13h52
